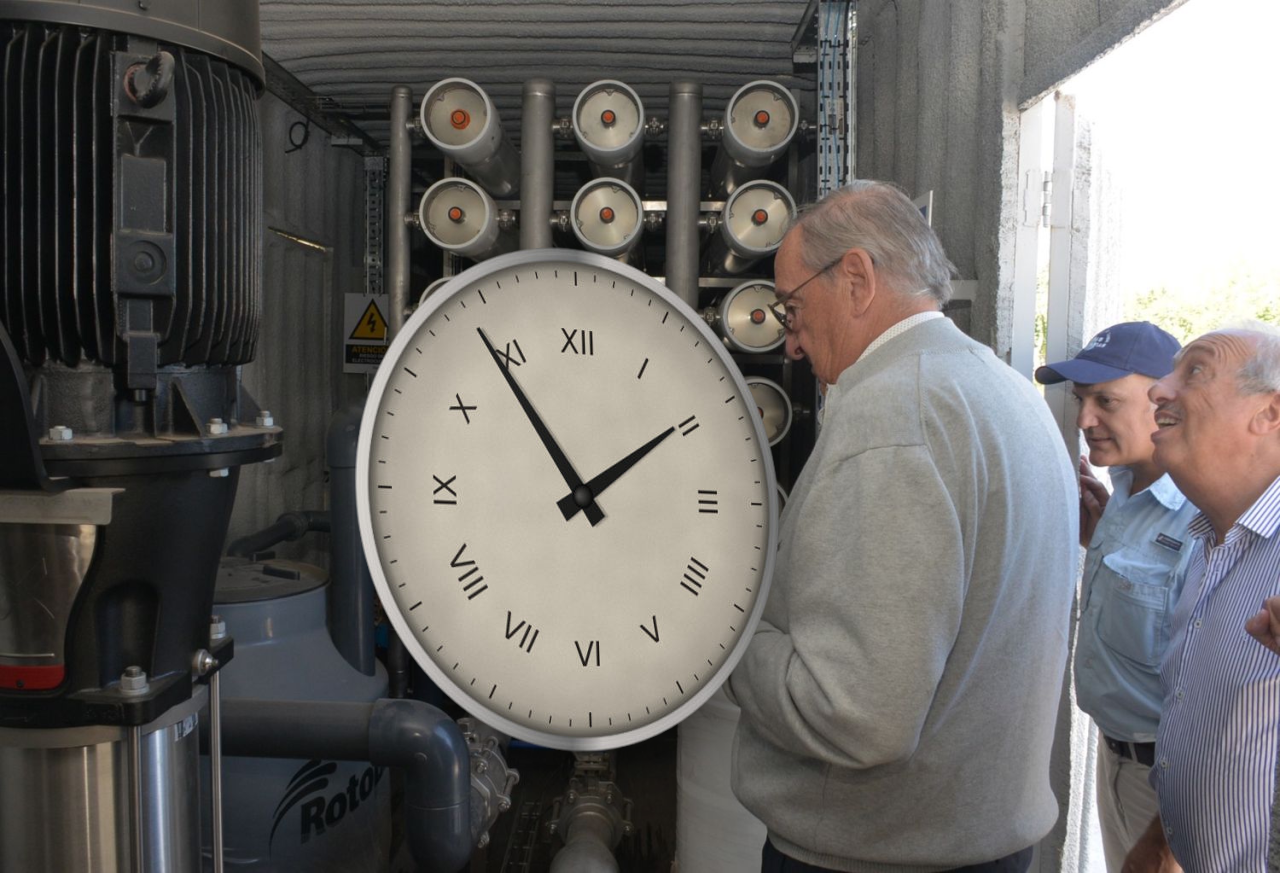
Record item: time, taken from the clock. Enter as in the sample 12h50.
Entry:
1h54
